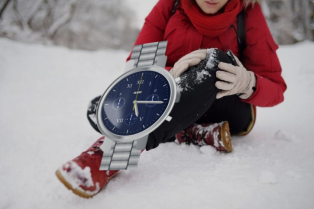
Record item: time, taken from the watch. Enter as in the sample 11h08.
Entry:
5h16
